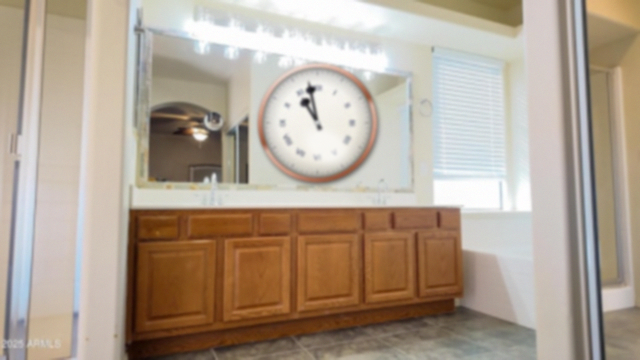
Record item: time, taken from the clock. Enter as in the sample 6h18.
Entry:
10h58
